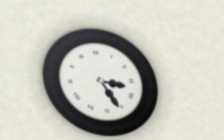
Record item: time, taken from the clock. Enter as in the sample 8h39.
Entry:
3h26
